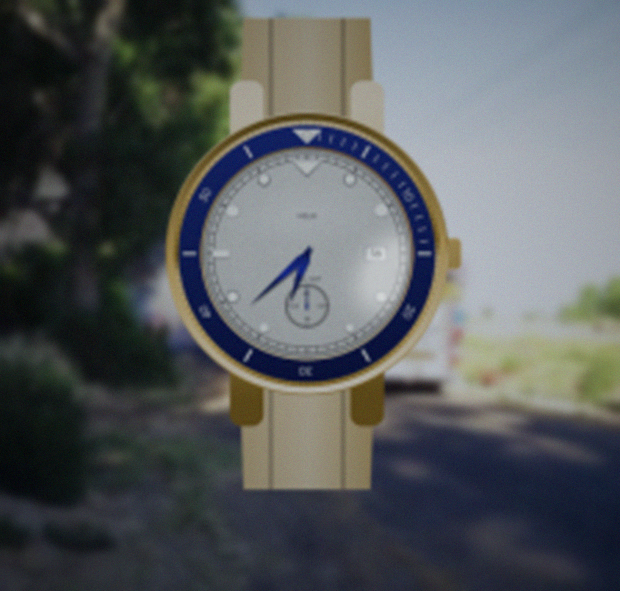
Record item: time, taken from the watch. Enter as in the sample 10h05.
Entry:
6h38
